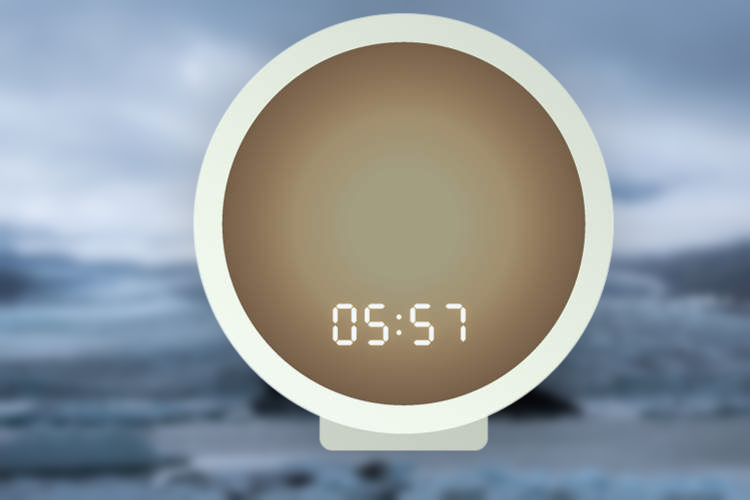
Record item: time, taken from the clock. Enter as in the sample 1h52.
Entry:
5h57
